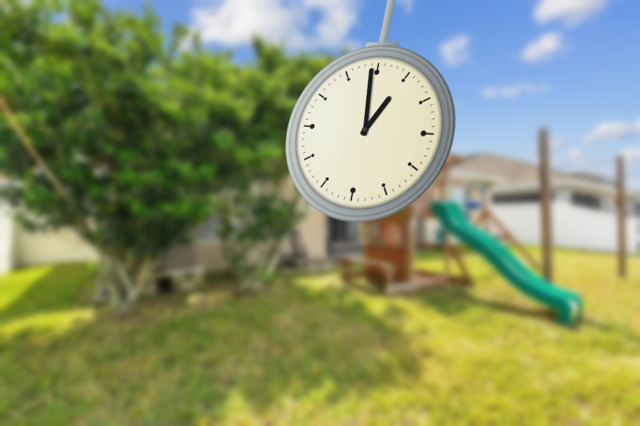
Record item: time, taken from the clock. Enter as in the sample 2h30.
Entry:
12h59
